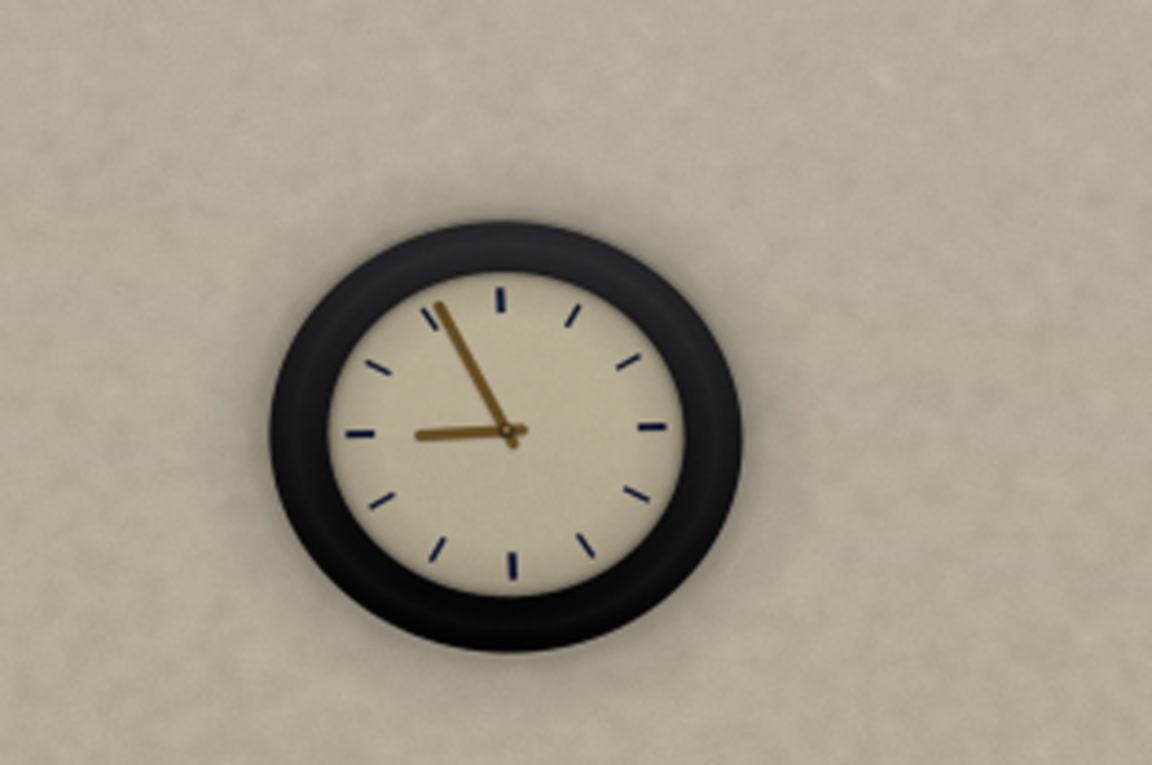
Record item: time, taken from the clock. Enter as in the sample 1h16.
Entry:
8h56
